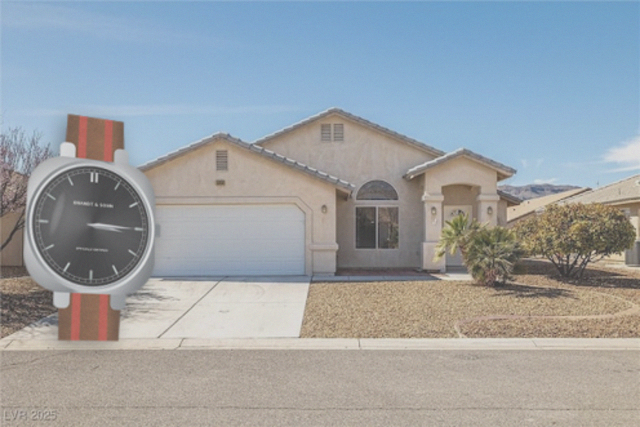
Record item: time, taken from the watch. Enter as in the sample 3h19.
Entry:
3h15
